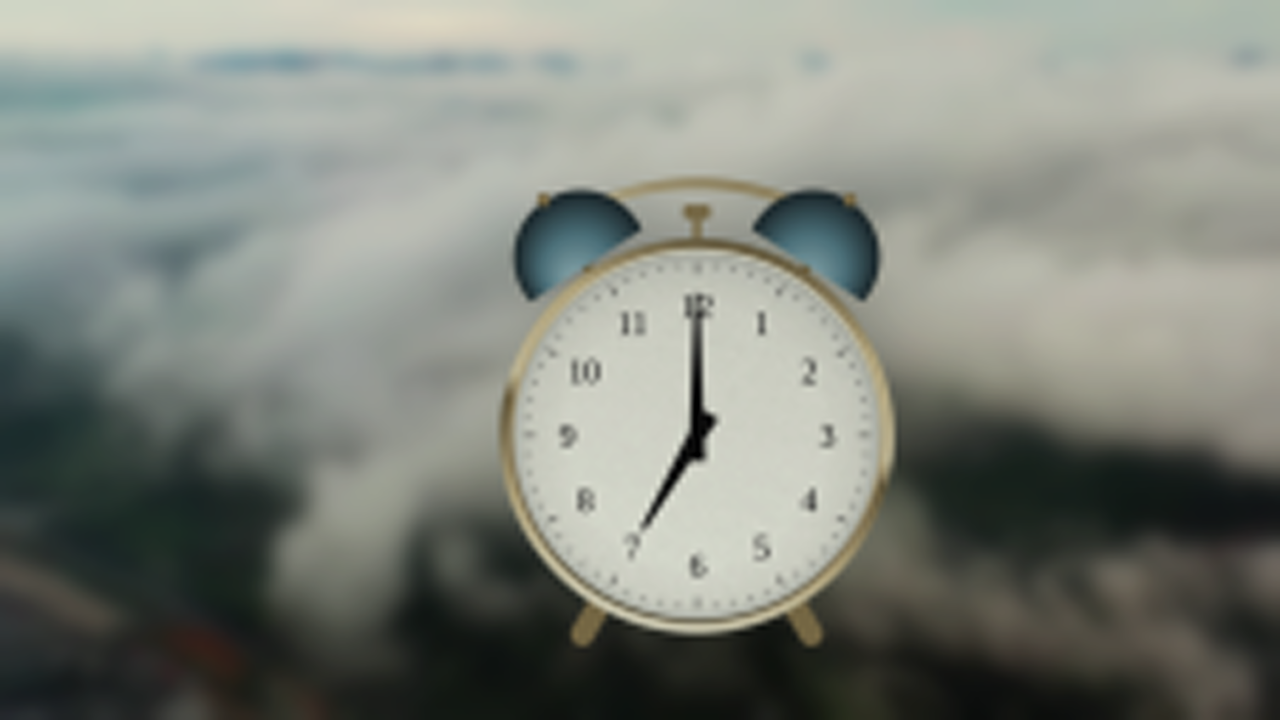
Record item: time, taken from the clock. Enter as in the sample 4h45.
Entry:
7h00
